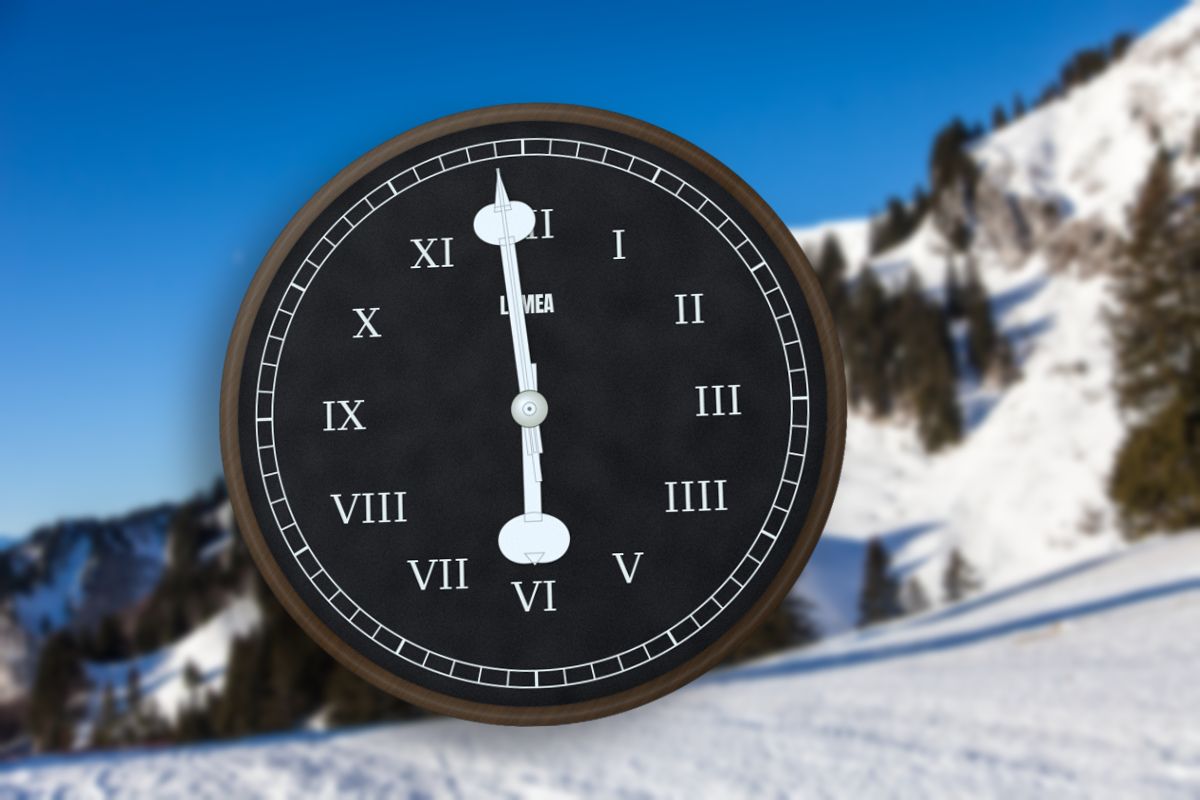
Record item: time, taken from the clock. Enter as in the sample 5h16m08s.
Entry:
5h58m59s
